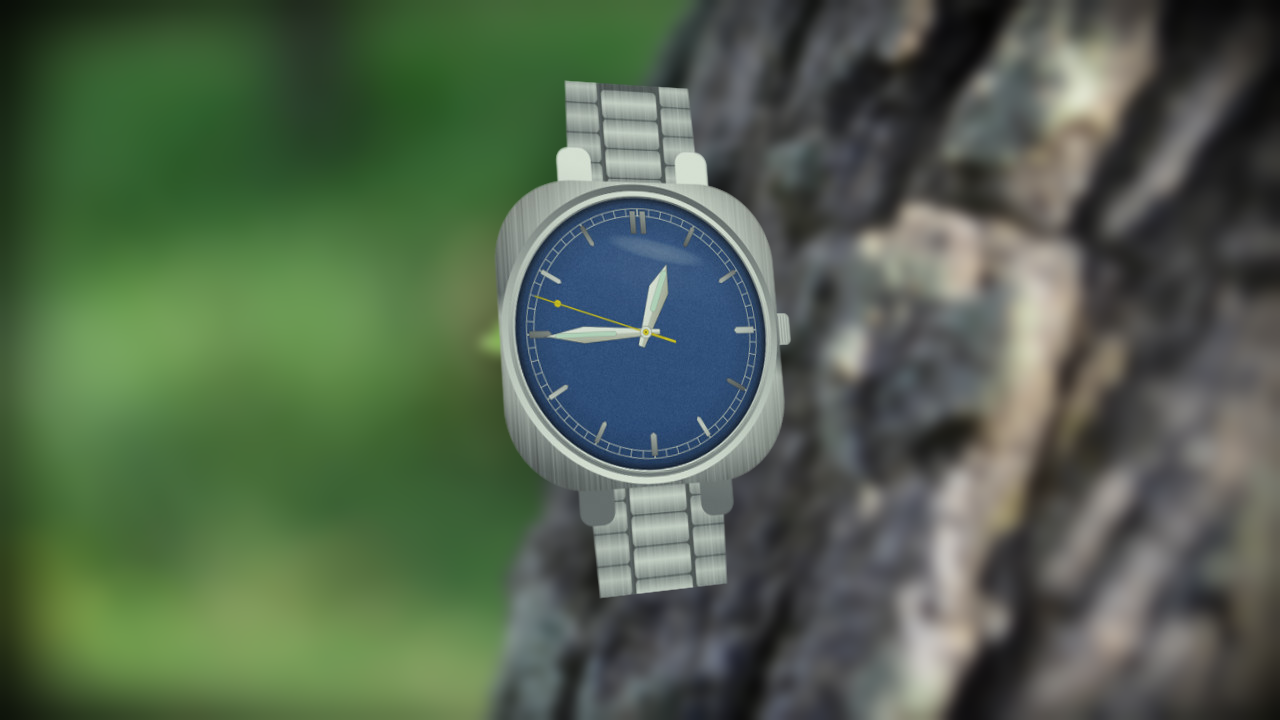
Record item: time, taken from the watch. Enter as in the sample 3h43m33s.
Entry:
12h44m48s
